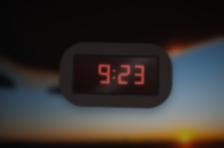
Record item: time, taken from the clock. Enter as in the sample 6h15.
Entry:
9h23
